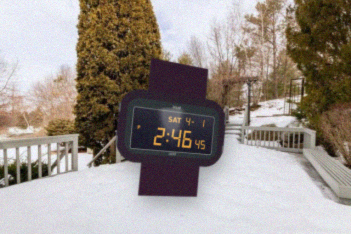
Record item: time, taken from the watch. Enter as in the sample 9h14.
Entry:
2h46
